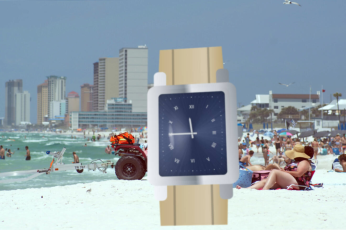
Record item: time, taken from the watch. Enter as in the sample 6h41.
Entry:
11h45
